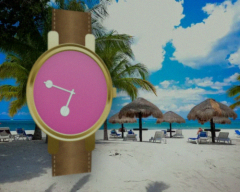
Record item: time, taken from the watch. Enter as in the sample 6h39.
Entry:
6h48
